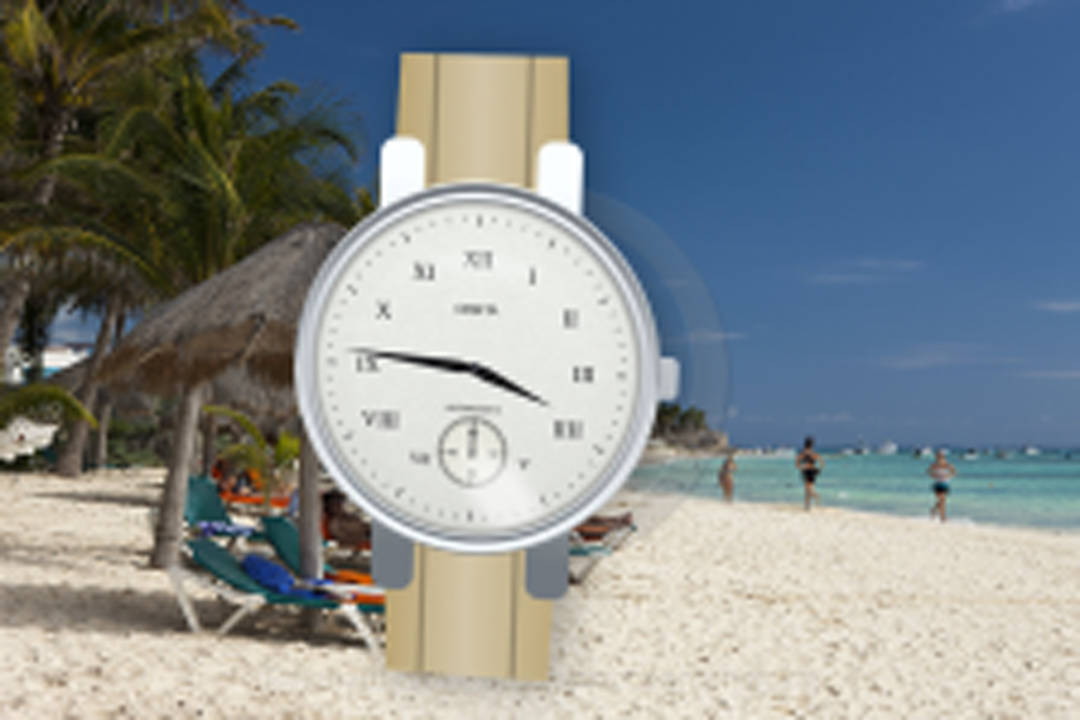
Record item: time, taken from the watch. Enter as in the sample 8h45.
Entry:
3h46
